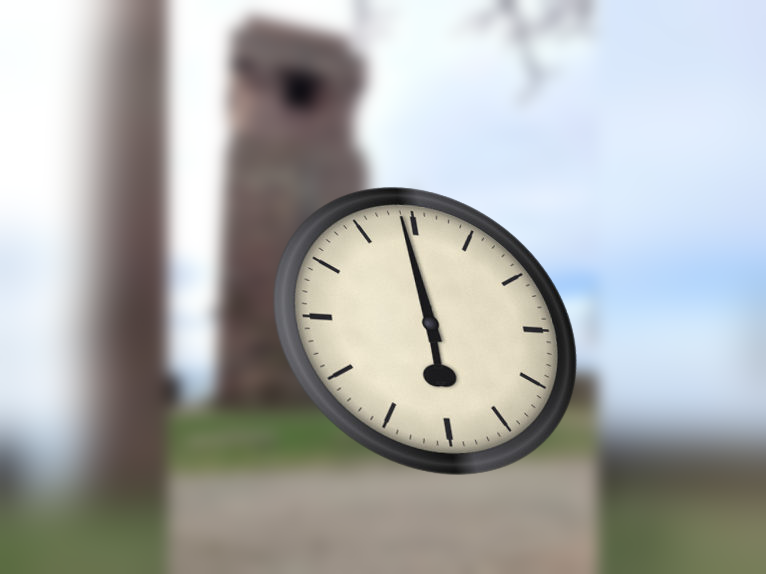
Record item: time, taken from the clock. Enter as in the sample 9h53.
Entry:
5h59
